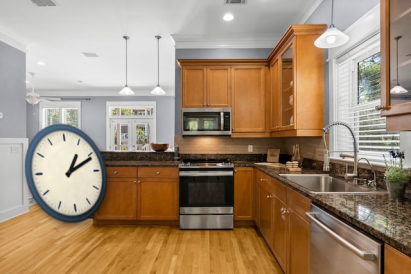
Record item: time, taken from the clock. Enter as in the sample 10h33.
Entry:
1h11
